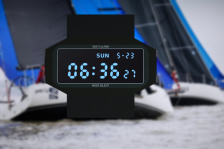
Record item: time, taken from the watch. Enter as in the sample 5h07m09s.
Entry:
6h36m27s
